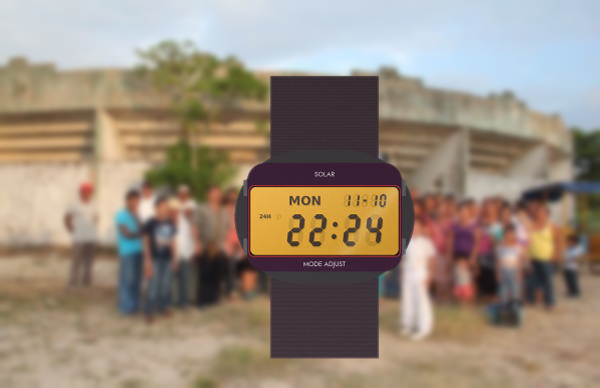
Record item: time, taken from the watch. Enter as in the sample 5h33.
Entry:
22h24
